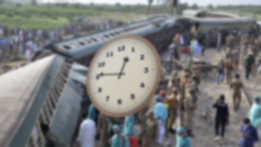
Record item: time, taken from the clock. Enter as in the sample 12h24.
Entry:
12h46
